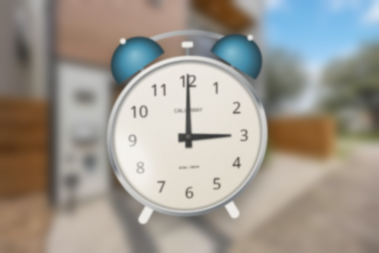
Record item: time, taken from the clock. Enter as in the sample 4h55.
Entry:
3h00
